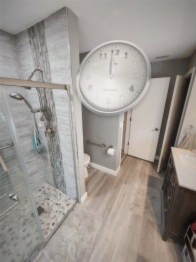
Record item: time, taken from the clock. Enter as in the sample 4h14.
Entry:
11h59
